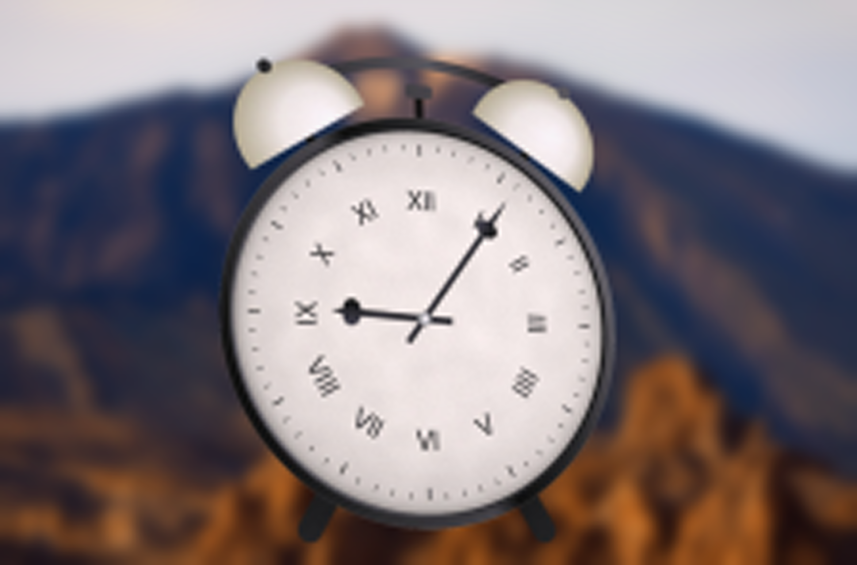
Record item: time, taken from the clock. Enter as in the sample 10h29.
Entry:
9h06
